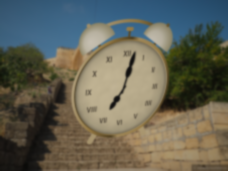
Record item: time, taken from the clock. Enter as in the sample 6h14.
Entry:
7h02
